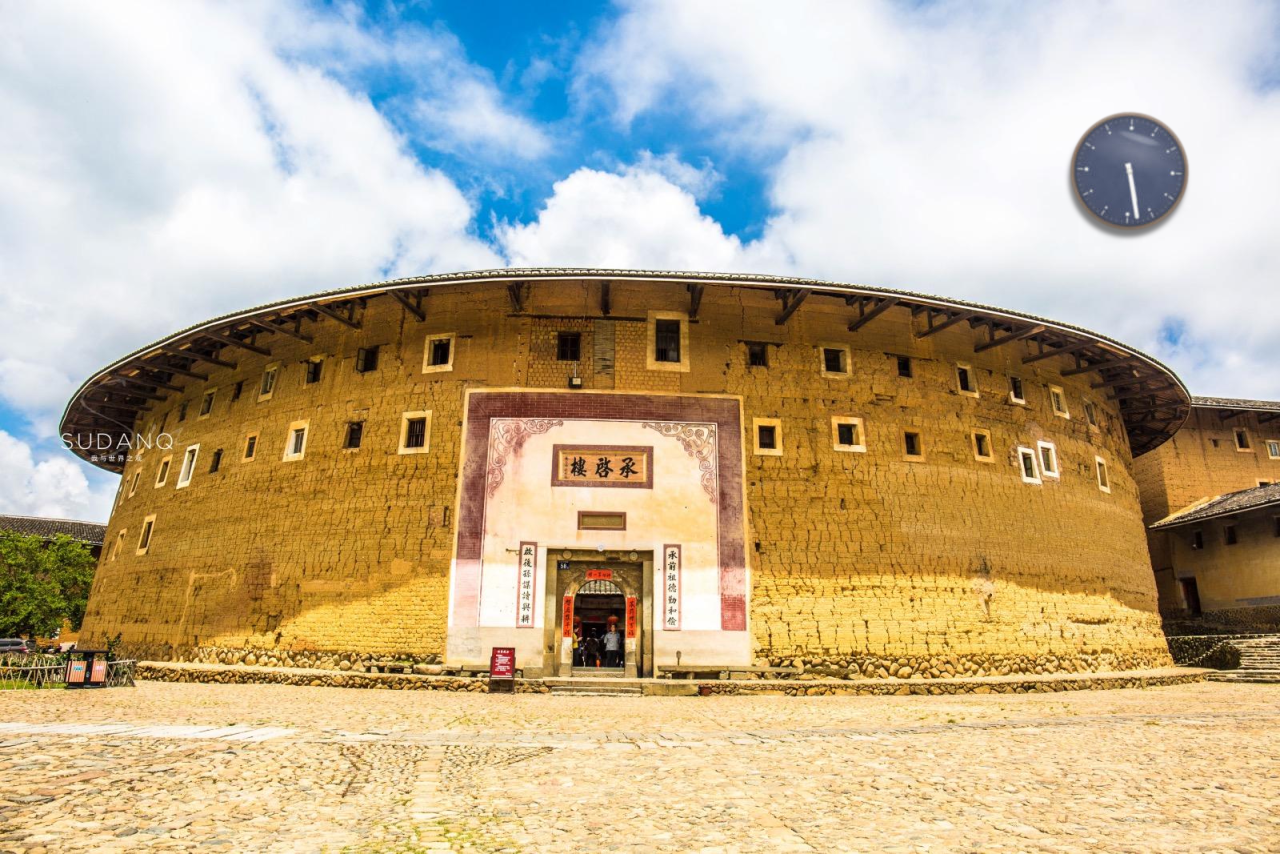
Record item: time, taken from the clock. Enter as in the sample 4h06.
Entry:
5h28
